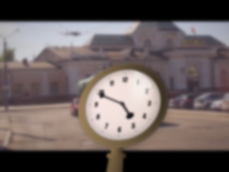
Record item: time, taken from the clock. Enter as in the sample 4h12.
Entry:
4h49
